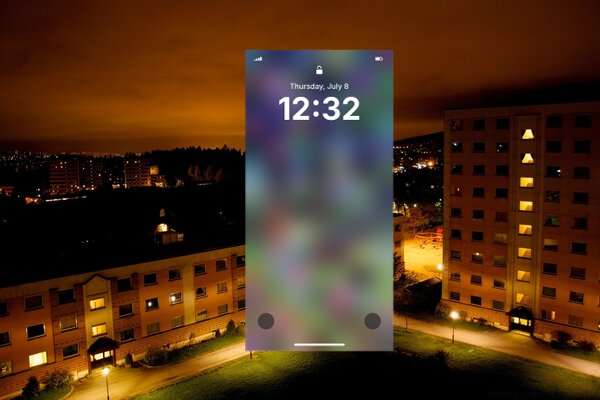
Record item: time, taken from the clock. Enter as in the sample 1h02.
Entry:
12h32
